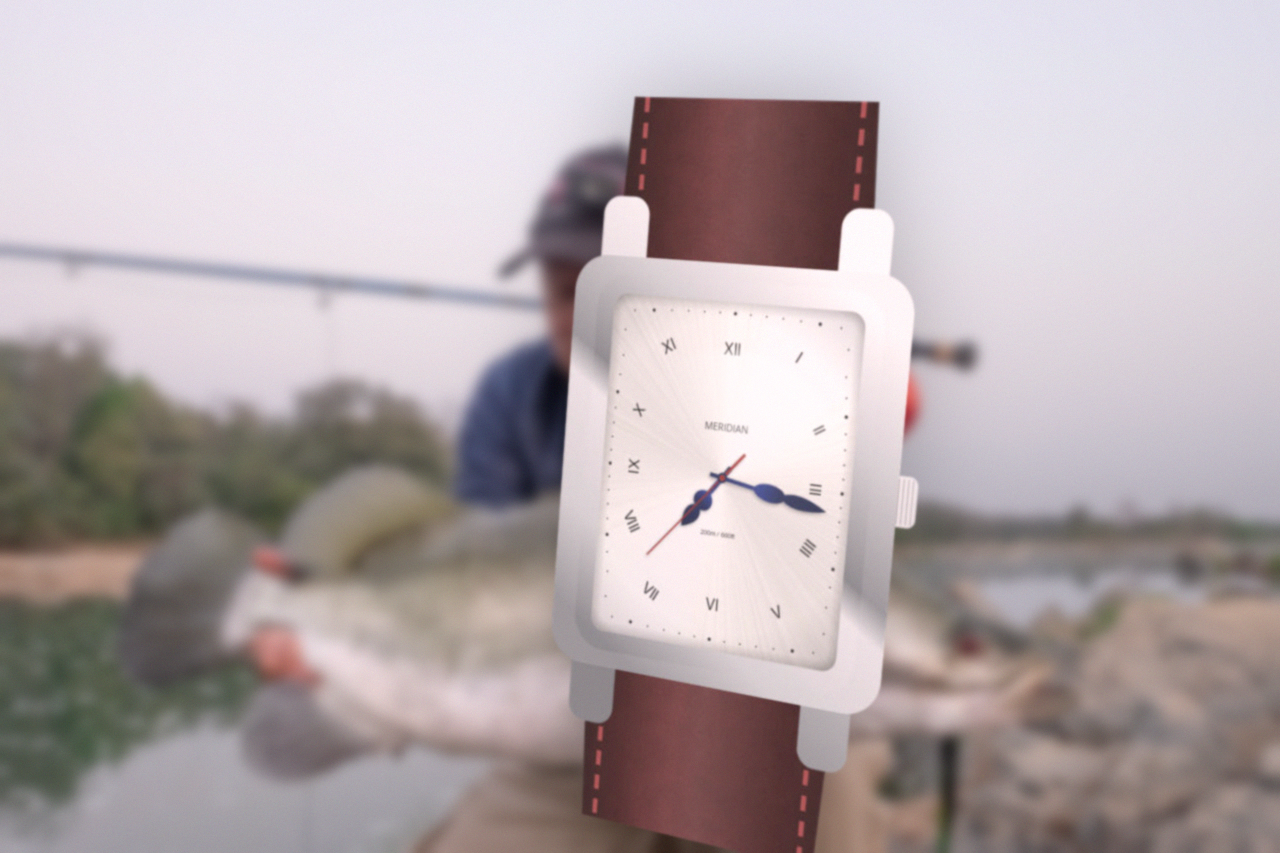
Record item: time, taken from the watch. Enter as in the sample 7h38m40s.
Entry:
7h16m37s
